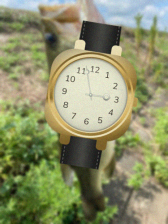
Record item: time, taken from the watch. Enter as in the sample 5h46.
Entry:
2h57
